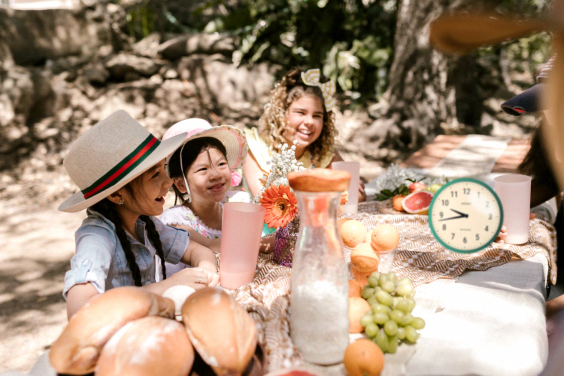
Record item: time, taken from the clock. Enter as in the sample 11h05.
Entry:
9h43
